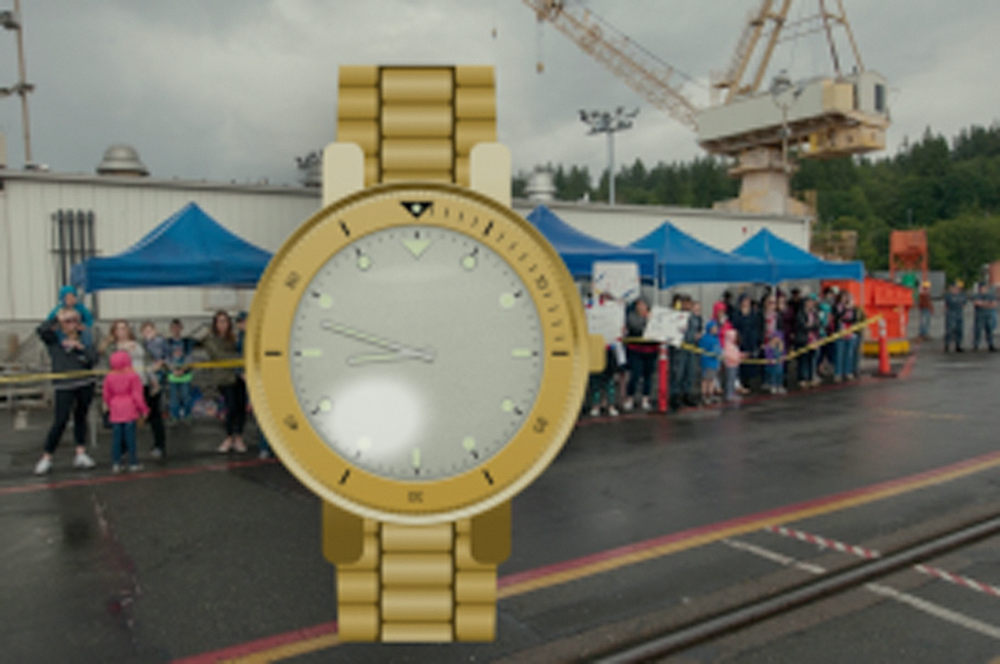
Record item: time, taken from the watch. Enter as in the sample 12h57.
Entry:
8h48
